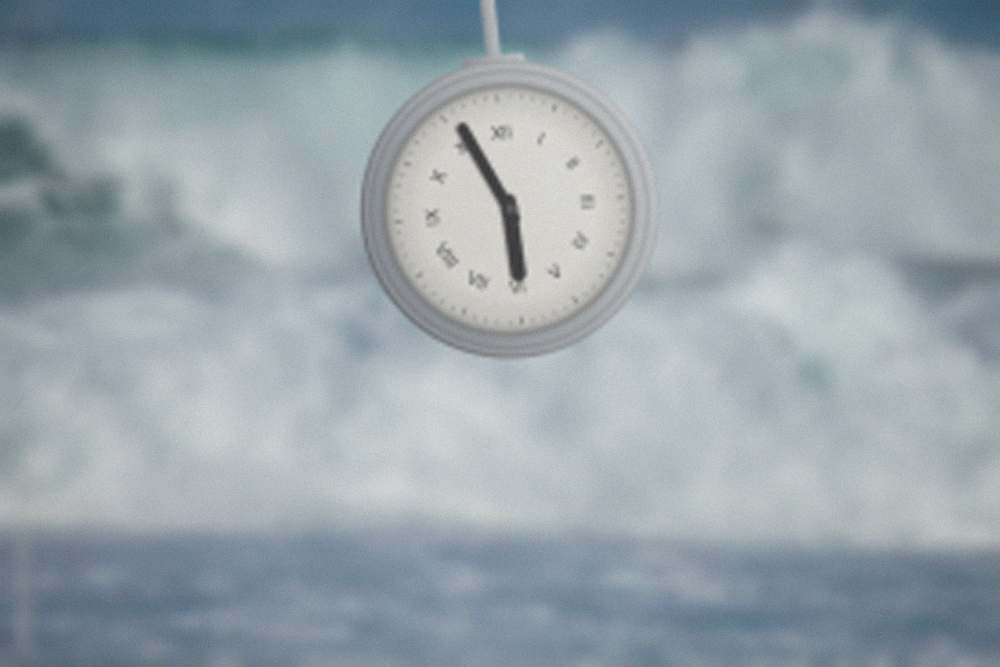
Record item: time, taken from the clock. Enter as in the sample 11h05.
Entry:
5h56
